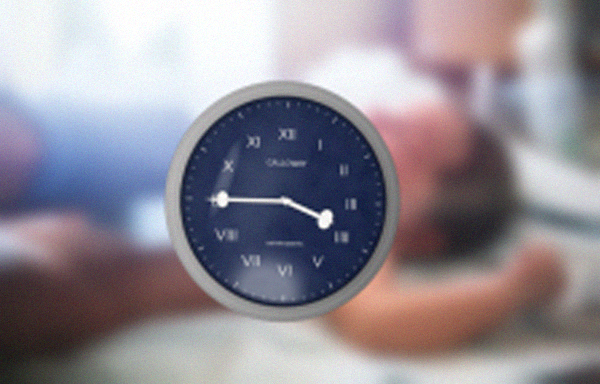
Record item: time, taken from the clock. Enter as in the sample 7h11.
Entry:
3h45
